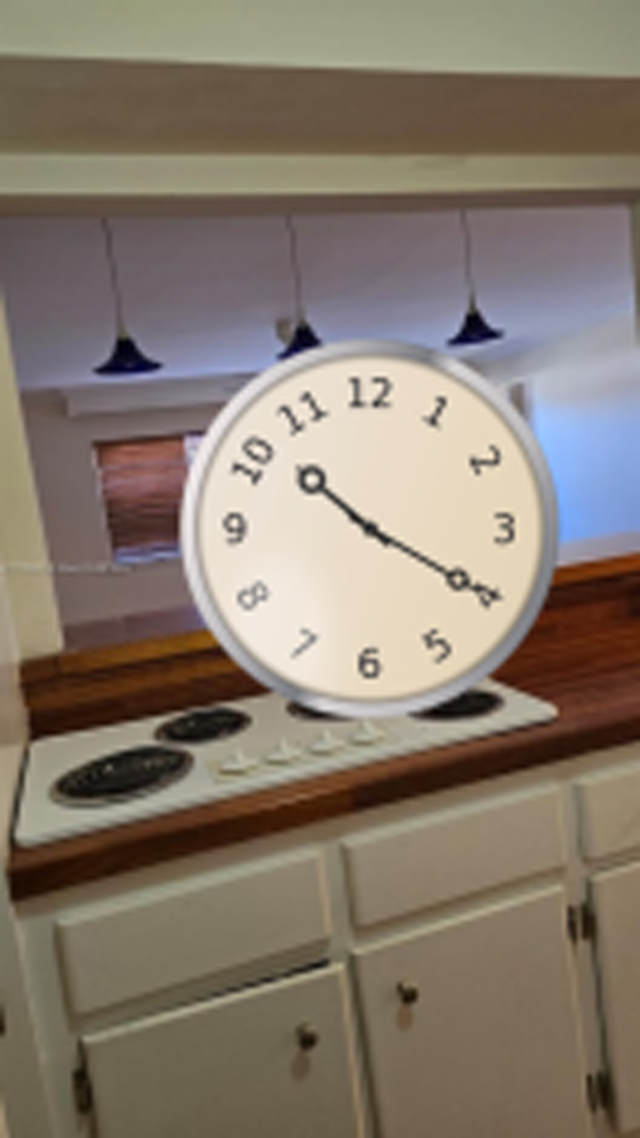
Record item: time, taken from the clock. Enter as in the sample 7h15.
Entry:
10h20
